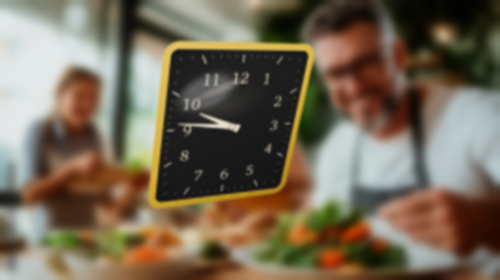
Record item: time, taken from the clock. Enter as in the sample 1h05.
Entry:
9h46
